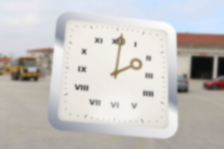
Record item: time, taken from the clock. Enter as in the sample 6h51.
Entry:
2h01
